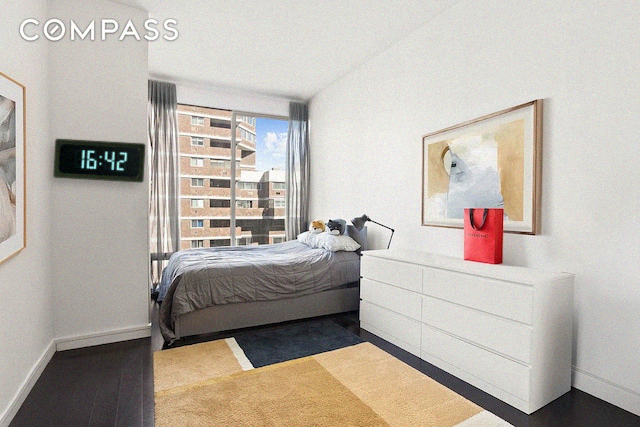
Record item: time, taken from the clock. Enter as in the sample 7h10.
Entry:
16h42
